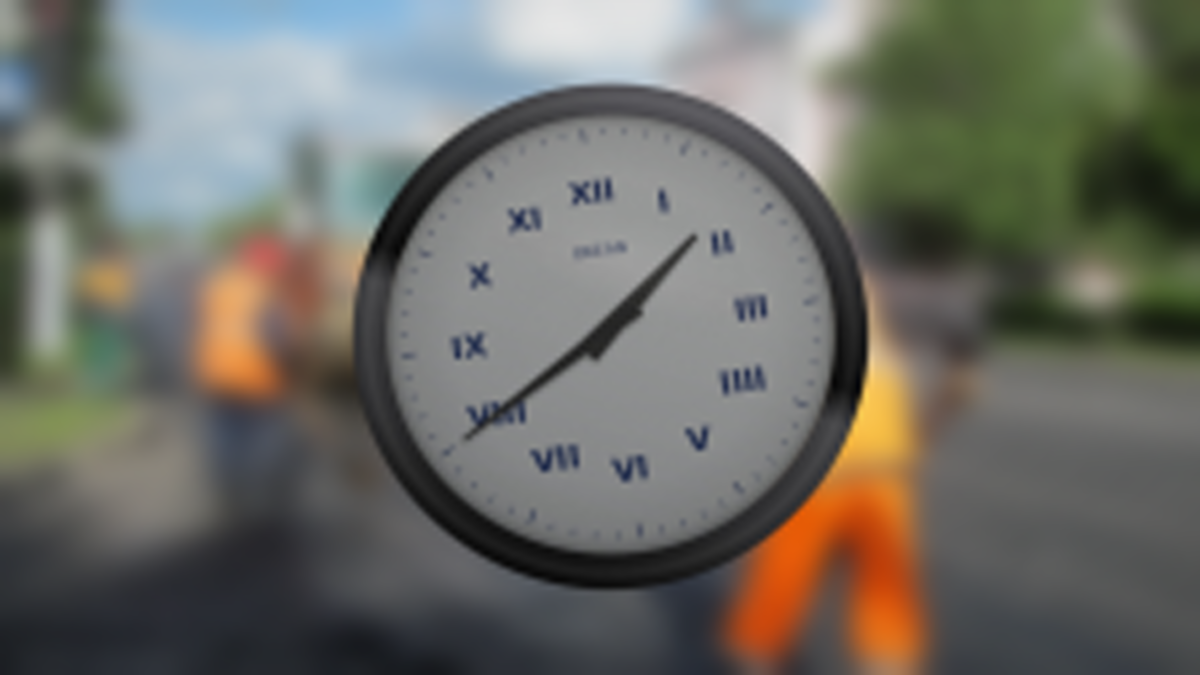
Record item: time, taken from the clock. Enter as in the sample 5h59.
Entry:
1h40
